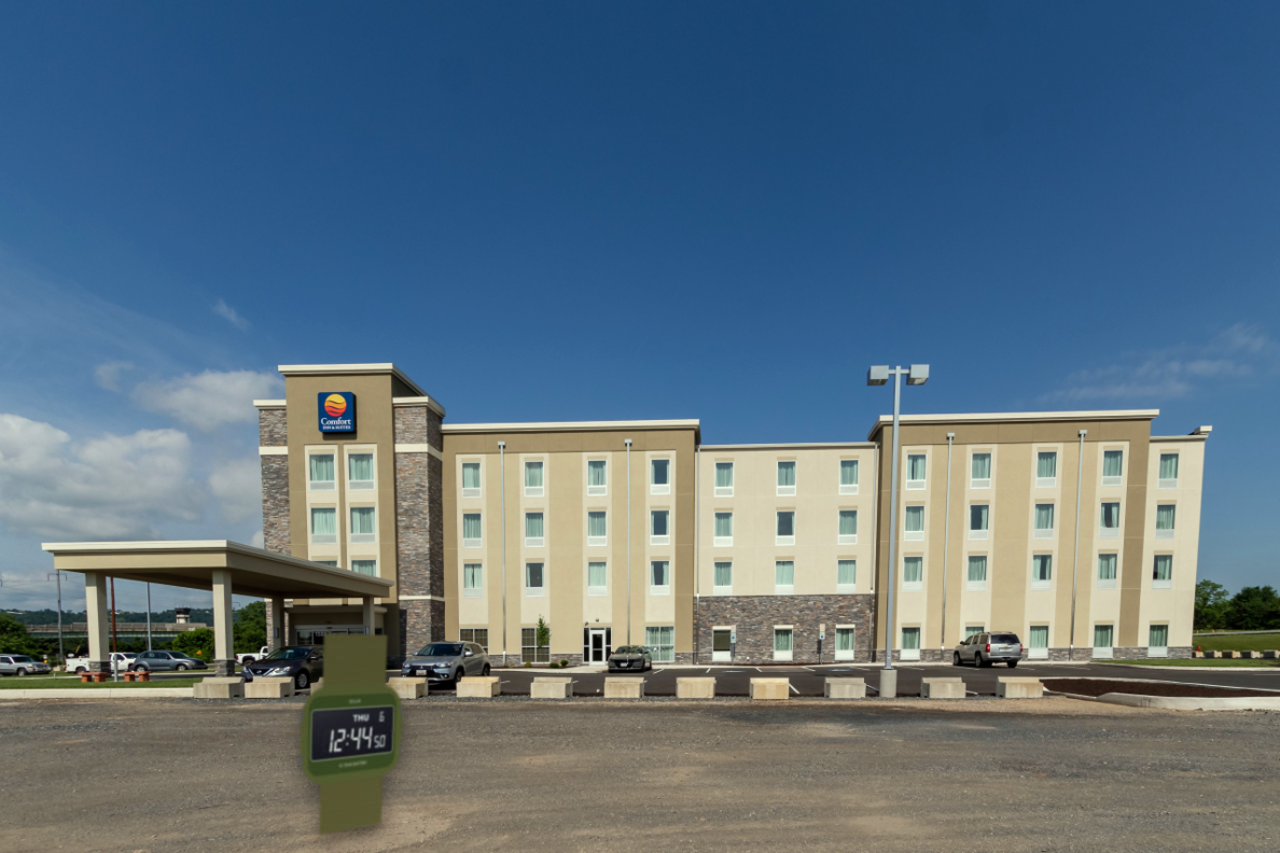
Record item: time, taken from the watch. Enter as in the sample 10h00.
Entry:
12h44
